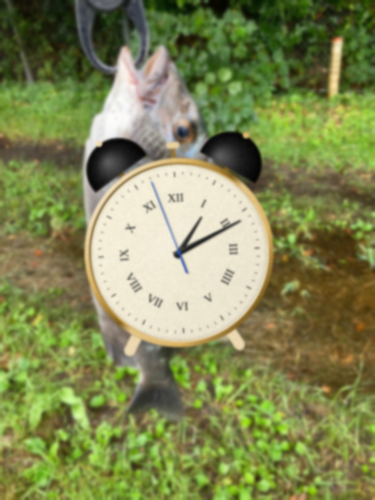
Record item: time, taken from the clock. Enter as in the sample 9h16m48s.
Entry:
1h10m57s
